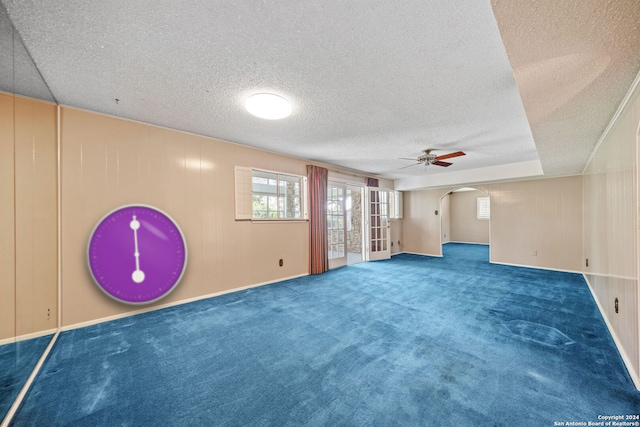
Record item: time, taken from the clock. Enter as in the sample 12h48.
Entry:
6h00
